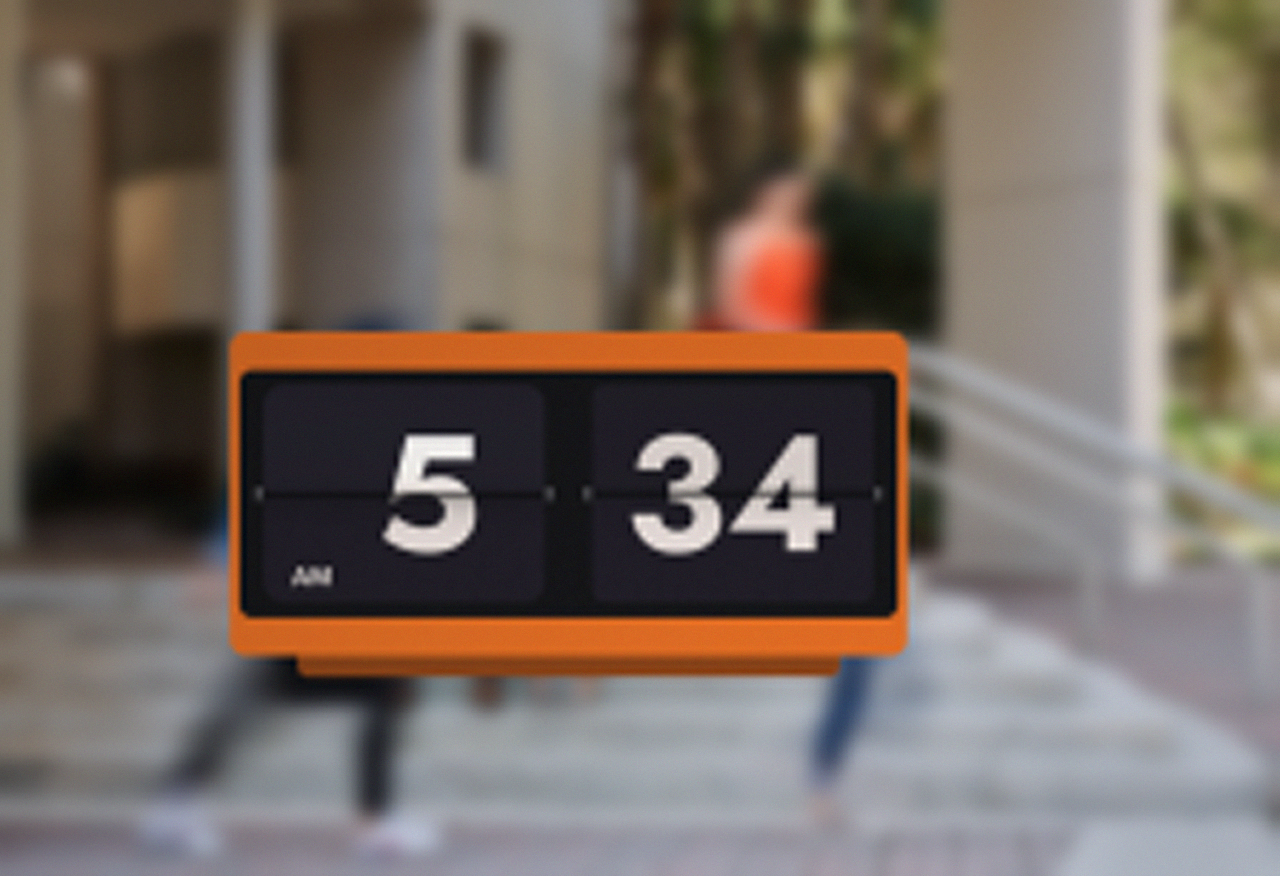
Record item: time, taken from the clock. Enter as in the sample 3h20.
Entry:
5h34
